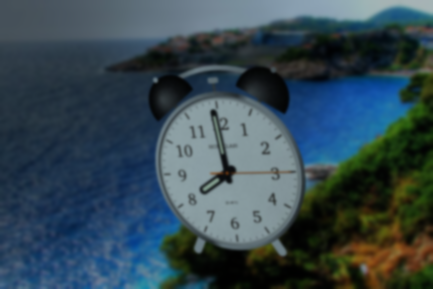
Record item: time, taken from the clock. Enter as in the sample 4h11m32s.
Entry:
7h59m15s
